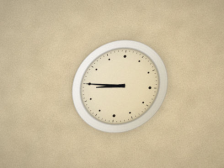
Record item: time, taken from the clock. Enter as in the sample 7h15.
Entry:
8h45
